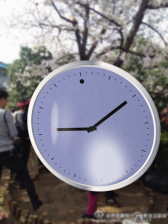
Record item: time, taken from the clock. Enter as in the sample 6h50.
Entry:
9h10
